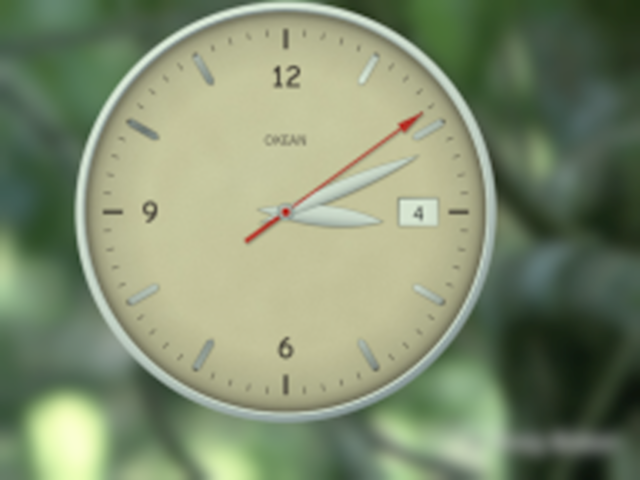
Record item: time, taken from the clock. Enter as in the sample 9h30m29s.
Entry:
3h11m09s
